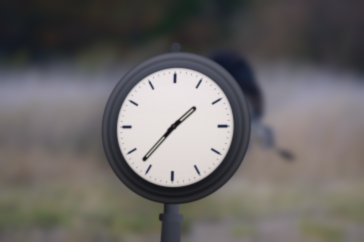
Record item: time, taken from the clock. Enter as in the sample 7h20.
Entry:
1h37
